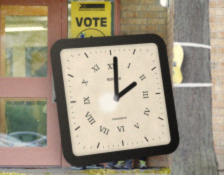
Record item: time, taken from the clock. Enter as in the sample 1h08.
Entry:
2h01
